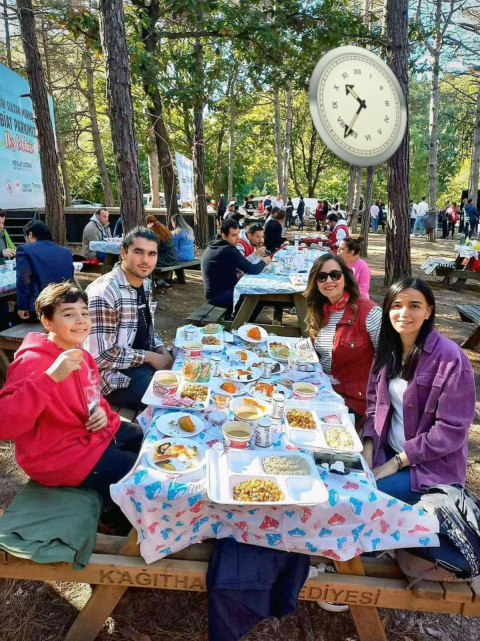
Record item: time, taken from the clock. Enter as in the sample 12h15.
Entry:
10h37
